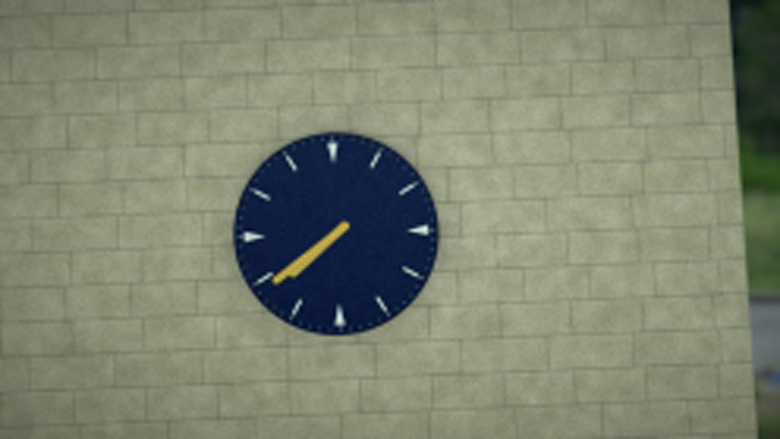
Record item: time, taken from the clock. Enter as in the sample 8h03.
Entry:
7h39
